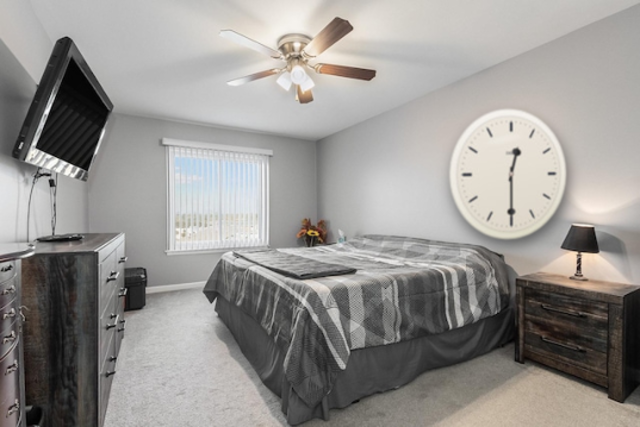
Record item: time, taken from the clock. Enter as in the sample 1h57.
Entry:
12h30
